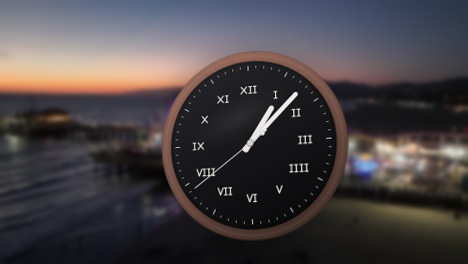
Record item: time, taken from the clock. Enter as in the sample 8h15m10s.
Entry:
1h07m39s
